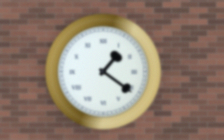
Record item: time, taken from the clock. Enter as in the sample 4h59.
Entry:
1h21
